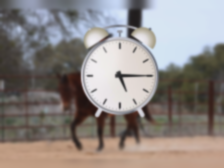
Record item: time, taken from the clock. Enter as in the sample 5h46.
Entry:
5h15
